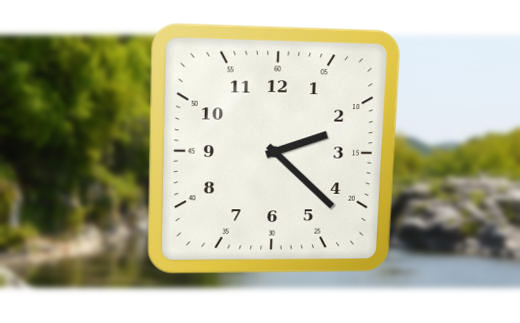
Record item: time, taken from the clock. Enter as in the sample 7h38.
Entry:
2h22
